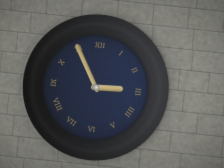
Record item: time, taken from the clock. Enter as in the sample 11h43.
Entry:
2h55
